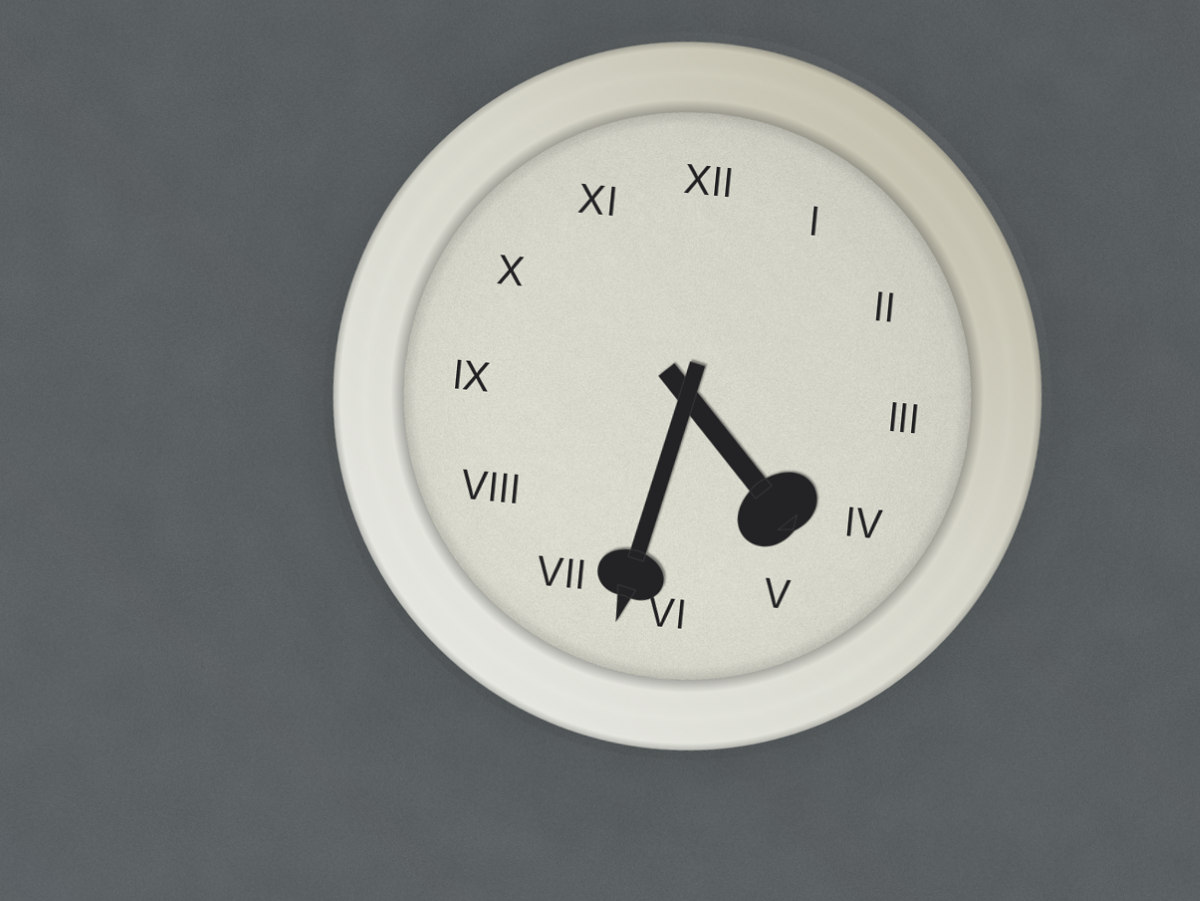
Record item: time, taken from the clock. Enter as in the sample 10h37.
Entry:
4h32
